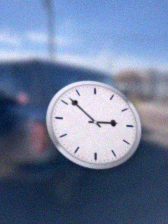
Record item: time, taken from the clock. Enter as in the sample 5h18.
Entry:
2h52
